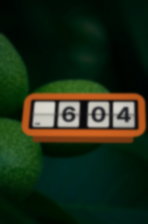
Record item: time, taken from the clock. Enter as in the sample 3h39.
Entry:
6h04
